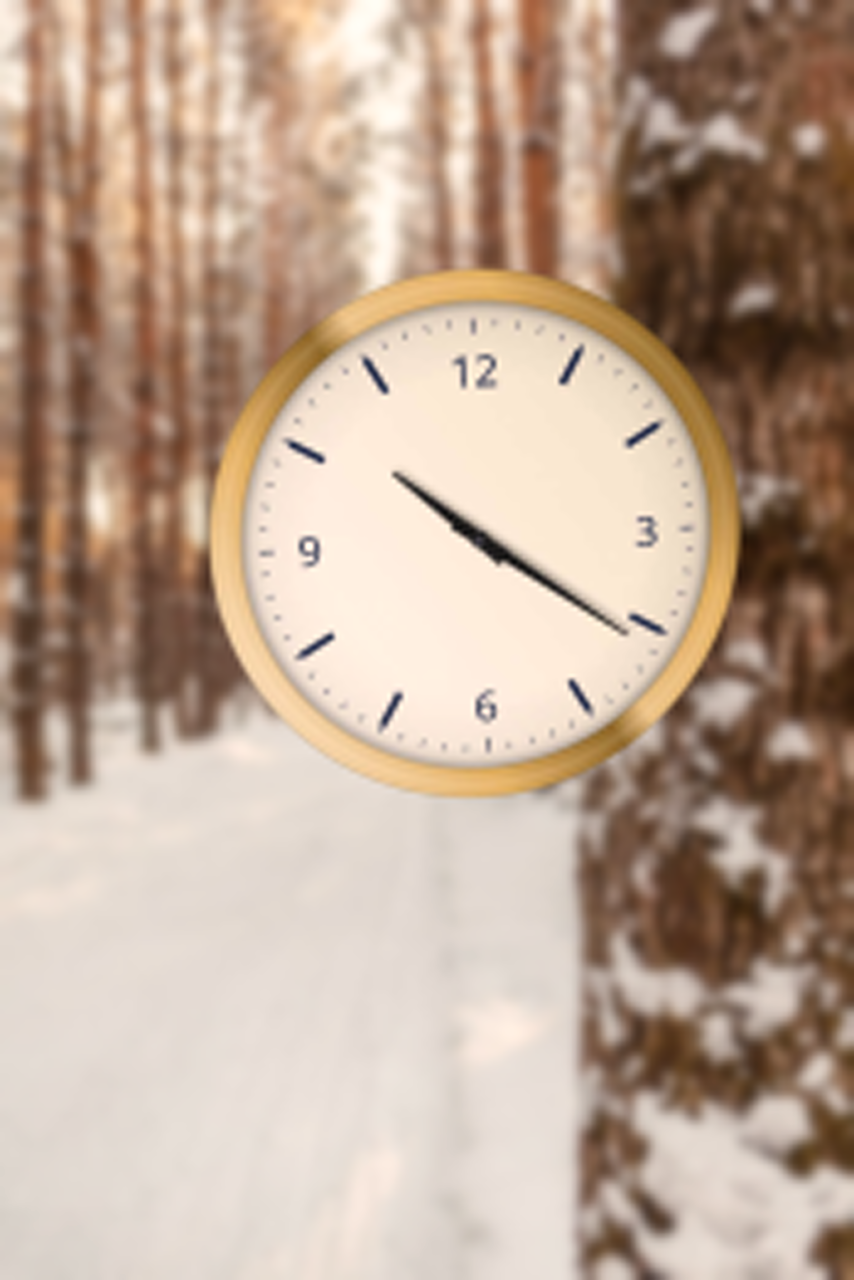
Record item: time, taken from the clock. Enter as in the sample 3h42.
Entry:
10h21
